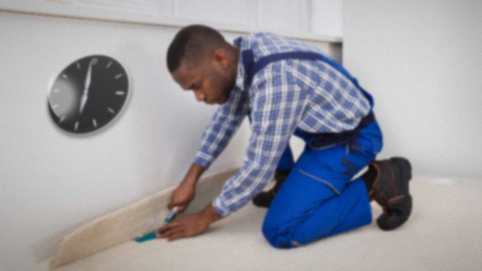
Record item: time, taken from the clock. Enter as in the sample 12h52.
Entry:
5h59
